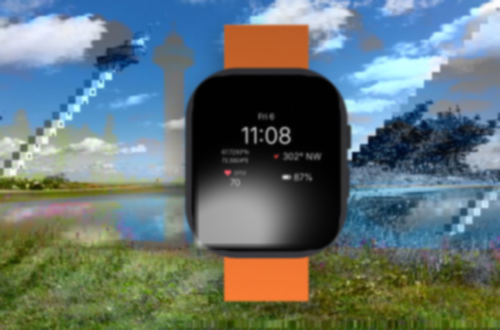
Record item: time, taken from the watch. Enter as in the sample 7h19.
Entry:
11h08
